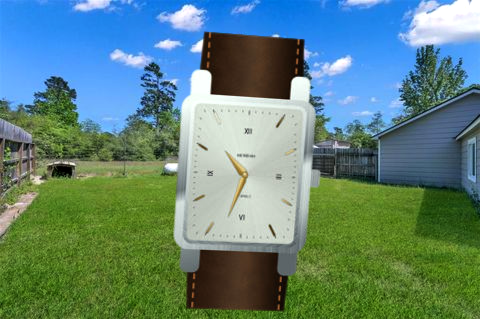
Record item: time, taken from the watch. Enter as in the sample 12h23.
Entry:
10h33
